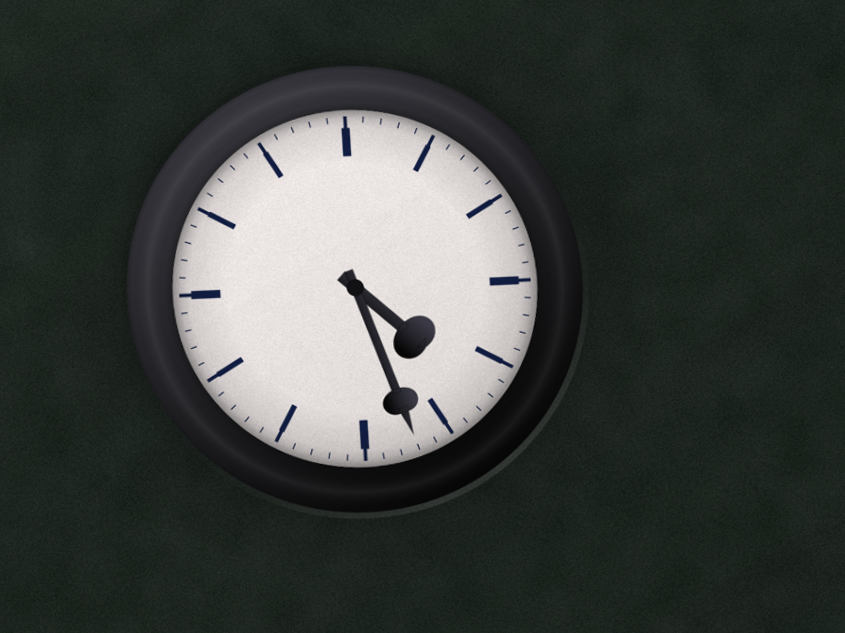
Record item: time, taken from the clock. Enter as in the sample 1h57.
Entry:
4h27
